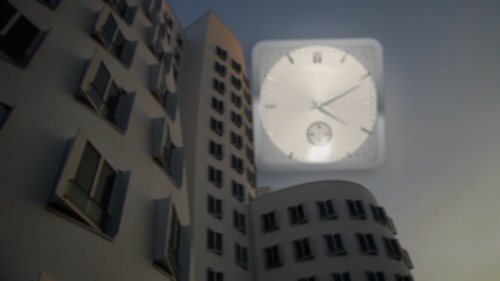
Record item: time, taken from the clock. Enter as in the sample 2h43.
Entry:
4h11
